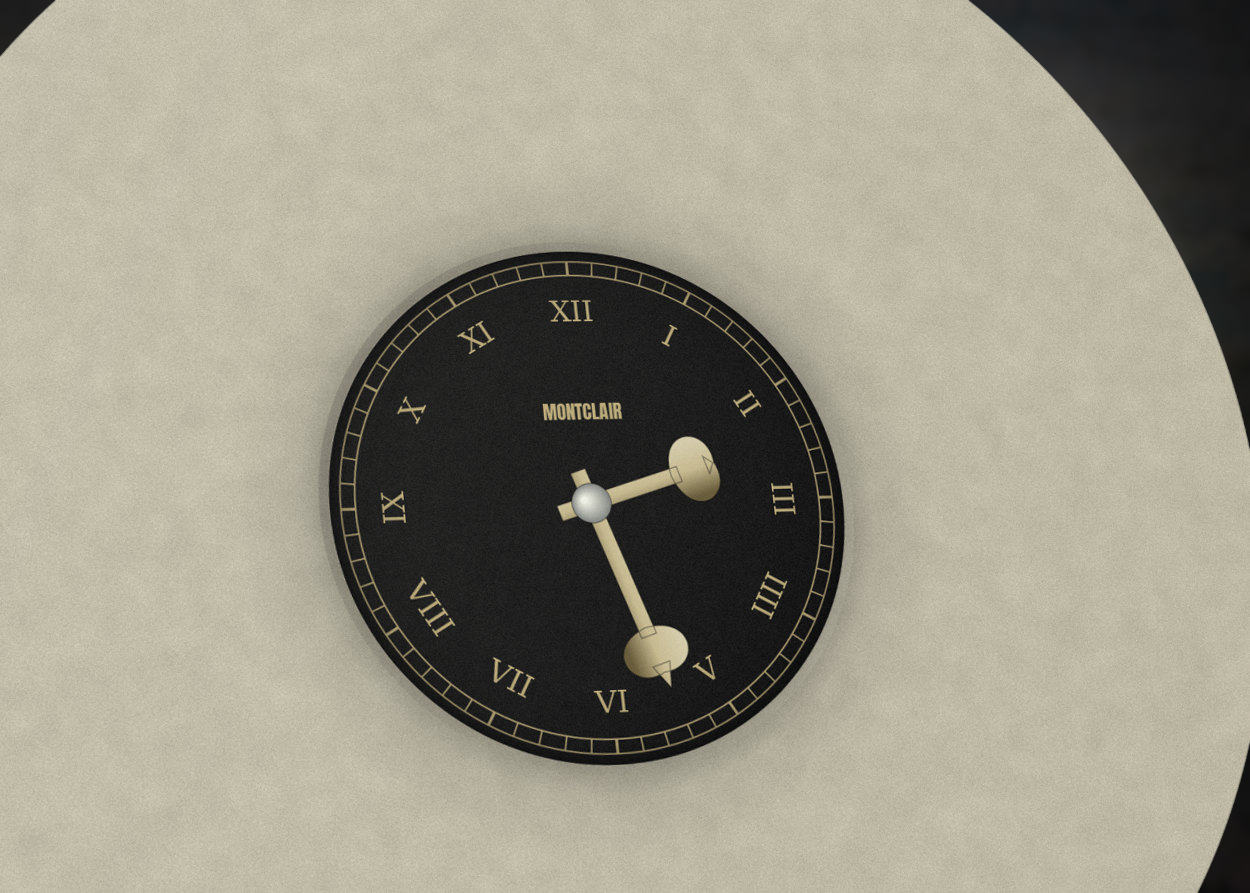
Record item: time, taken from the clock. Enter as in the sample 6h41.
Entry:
2h27
